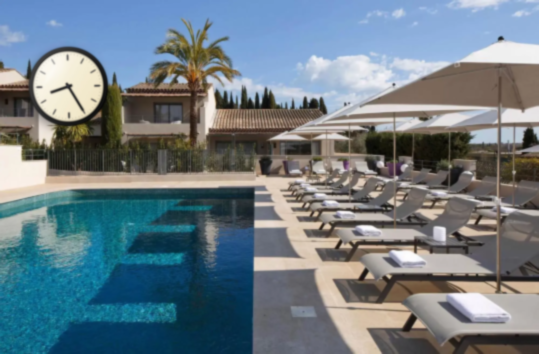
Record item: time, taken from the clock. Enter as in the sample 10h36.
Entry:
8h25
